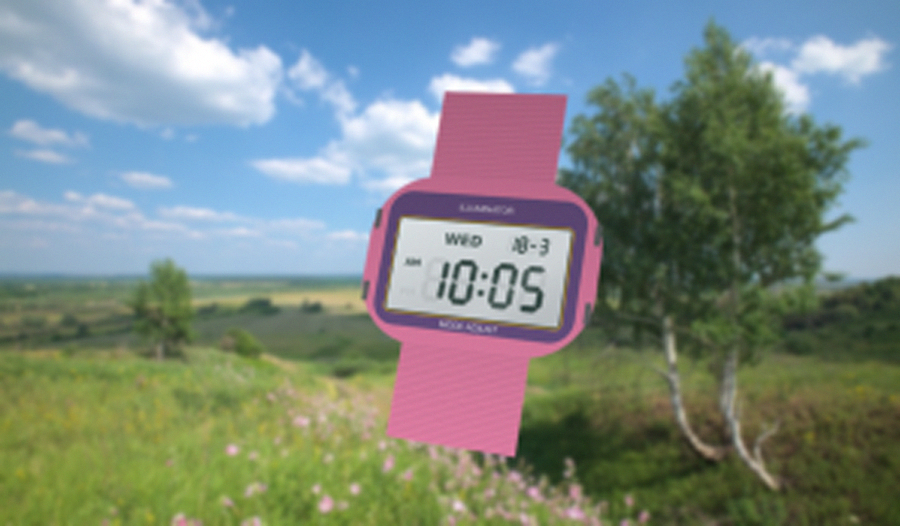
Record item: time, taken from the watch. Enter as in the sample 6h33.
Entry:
10h05
